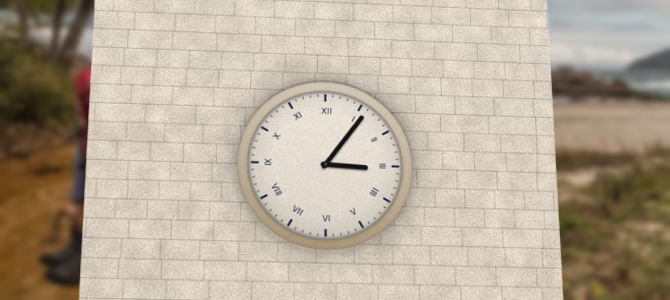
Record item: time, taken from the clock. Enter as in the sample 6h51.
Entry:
3h06
